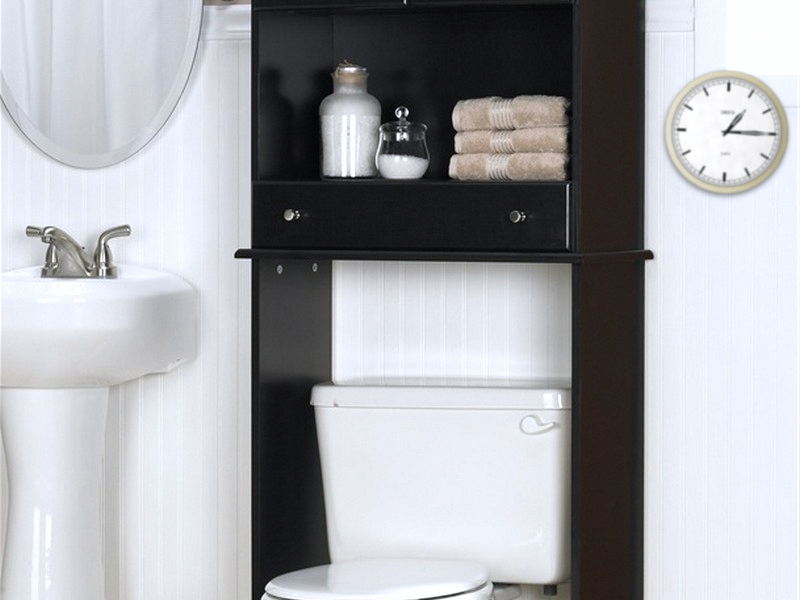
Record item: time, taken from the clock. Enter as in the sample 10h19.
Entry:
1h15
